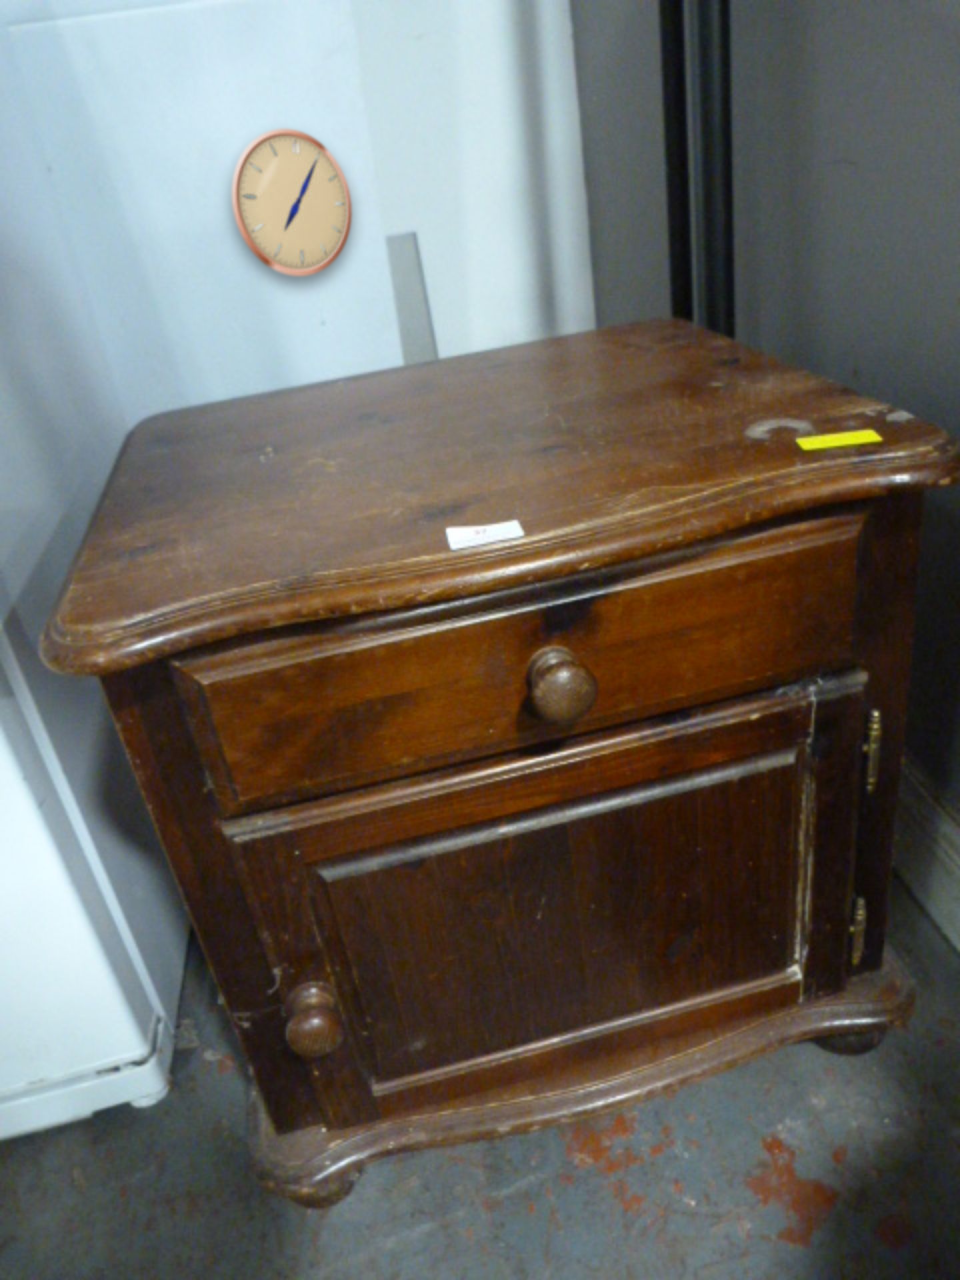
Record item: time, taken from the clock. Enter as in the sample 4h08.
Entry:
7h05
